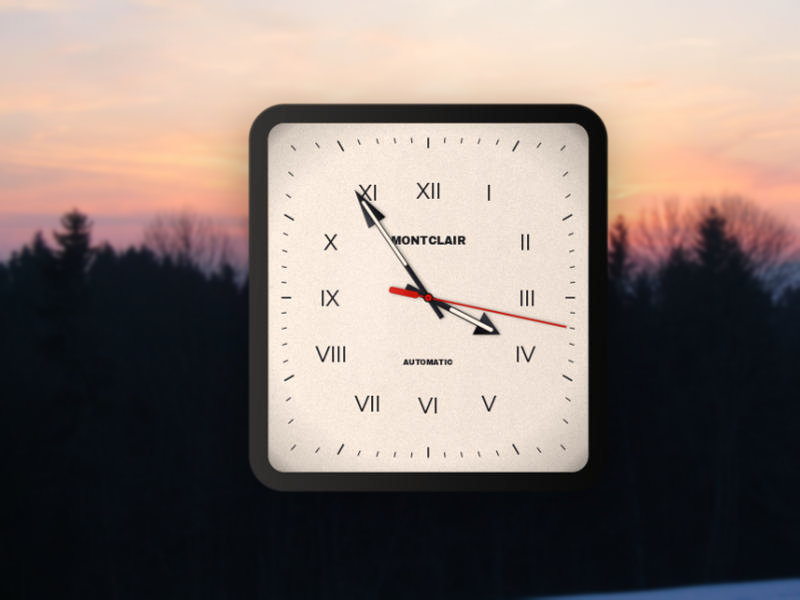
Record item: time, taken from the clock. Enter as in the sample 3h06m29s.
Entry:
3h54m17s
